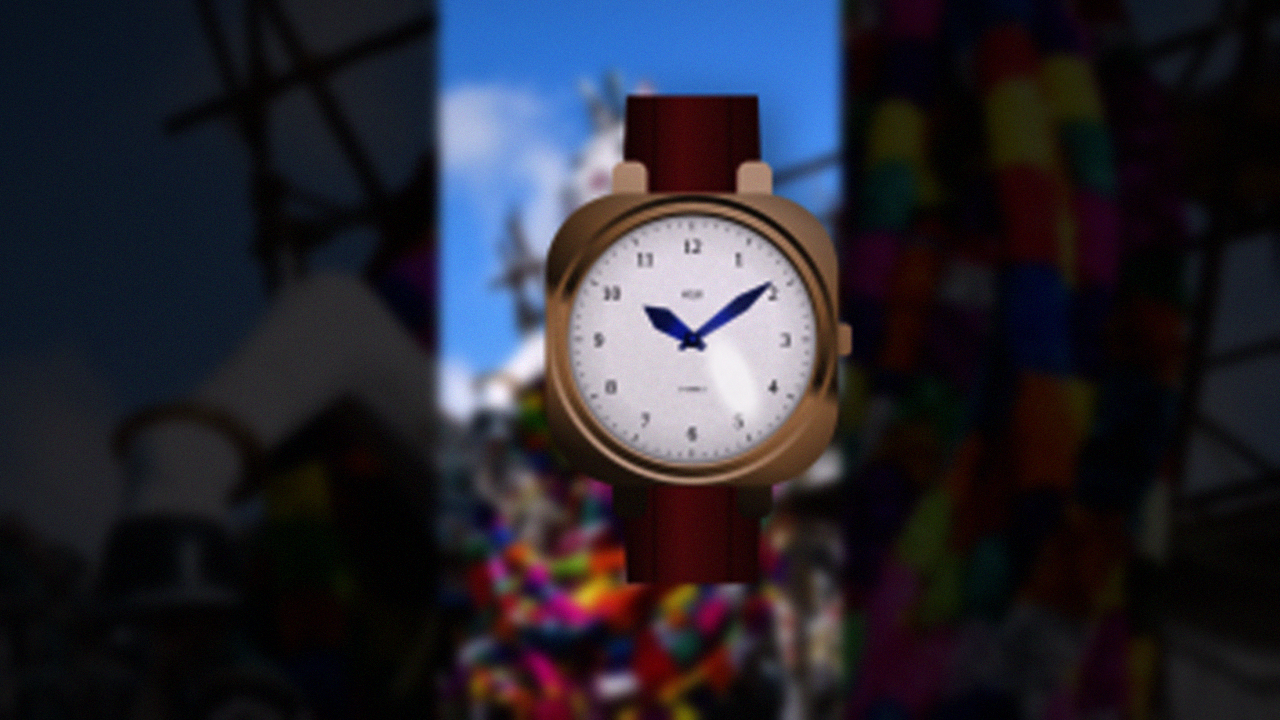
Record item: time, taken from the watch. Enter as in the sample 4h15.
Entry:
10h09
